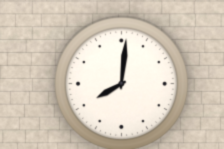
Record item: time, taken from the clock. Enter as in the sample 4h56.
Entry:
8h01
